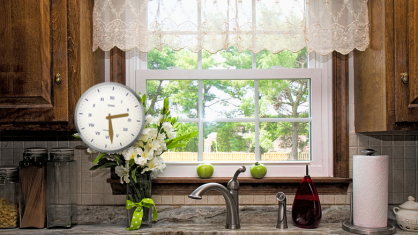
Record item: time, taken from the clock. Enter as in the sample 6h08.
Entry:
2h28
